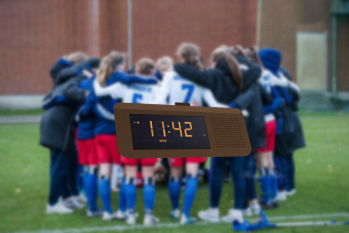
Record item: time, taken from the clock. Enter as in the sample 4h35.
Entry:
11h42
